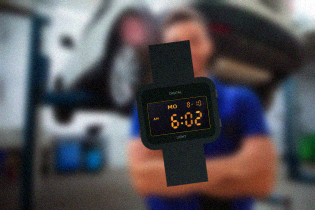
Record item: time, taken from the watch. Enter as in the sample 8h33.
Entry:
6h02
